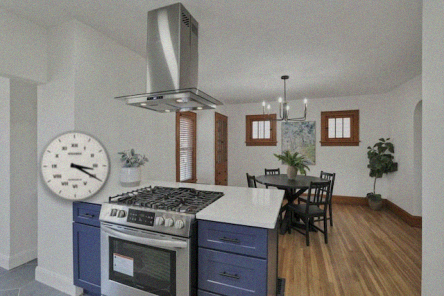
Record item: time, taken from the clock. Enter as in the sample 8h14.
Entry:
3h20
